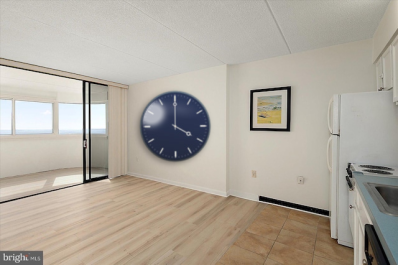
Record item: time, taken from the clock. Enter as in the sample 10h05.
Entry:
4h00
